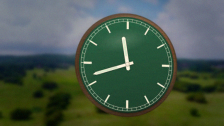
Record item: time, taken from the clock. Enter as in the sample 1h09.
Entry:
11h42
